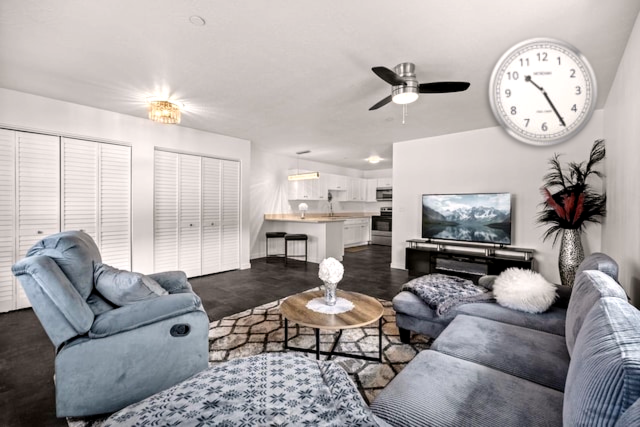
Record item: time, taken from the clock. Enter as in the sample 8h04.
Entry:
10h25
